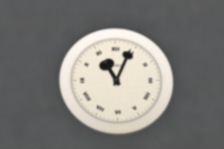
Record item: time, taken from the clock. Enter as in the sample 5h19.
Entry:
11h04
